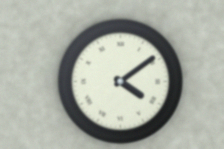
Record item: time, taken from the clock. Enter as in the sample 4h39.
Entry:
4h09
